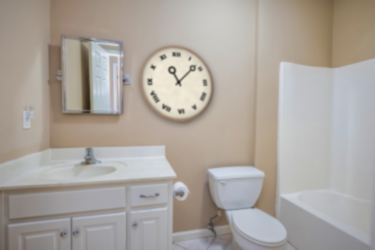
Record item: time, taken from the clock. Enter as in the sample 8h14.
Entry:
11h08
